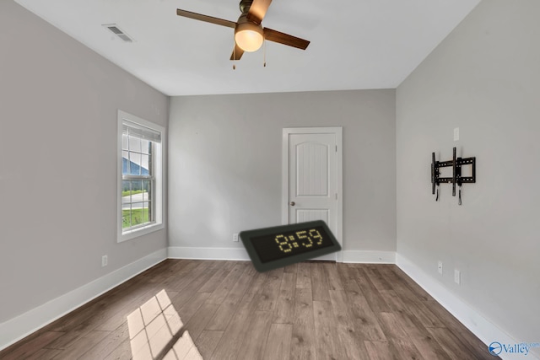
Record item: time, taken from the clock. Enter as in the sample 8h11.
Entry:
8h59
